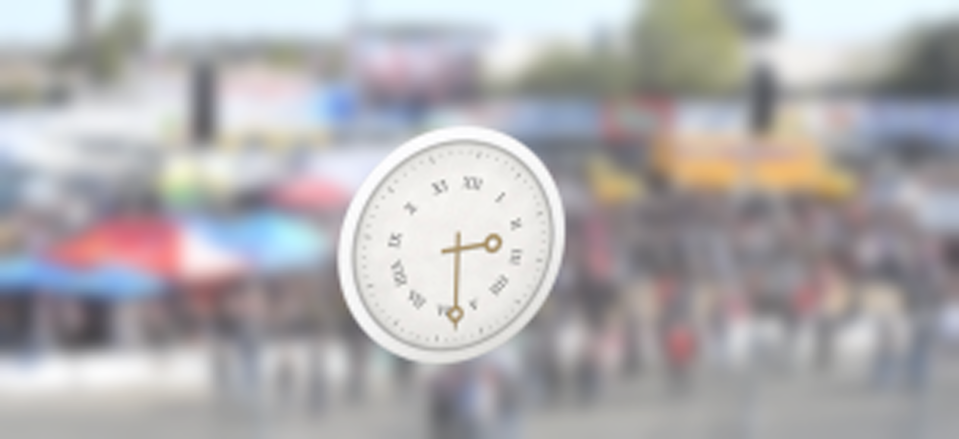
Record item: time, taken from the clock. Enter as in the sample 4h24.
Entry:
2h28
